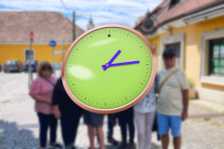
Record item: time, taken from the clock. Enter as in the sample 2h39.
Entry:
1h14
